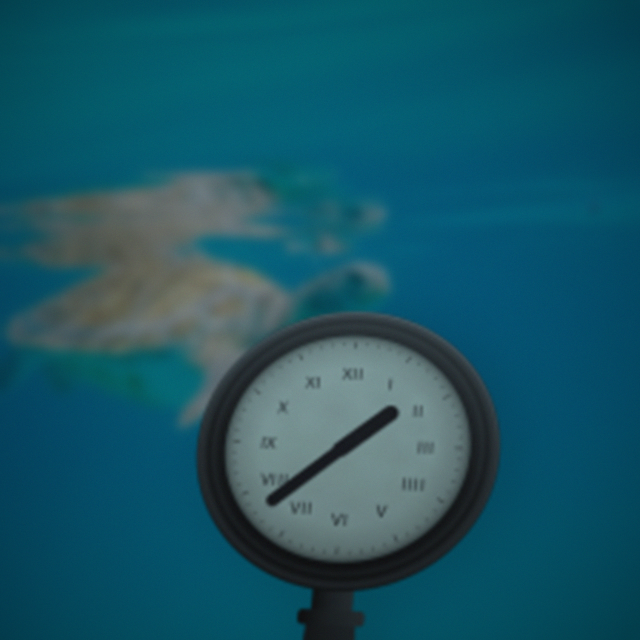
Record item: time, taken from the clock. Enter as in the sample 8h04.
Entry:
1h38
